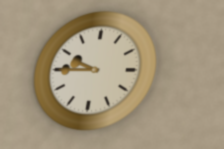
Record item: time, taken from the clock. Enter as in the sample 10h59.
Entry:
9h45
